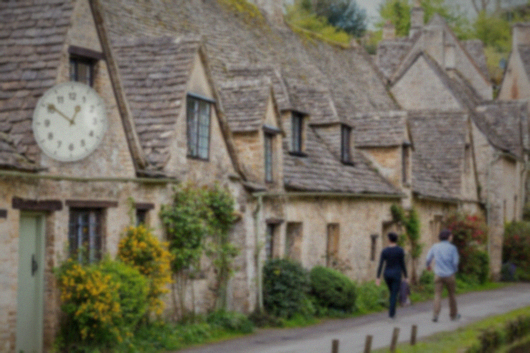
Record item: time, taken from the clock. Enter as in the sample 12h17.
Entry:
12h51
